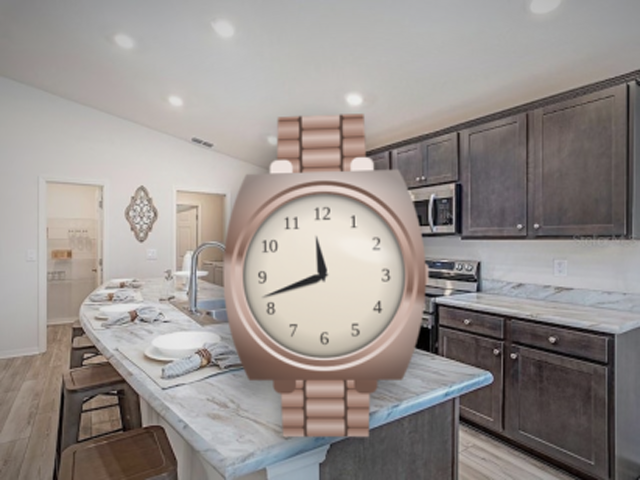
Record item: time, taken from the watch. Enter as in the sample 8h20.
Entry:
11h42
